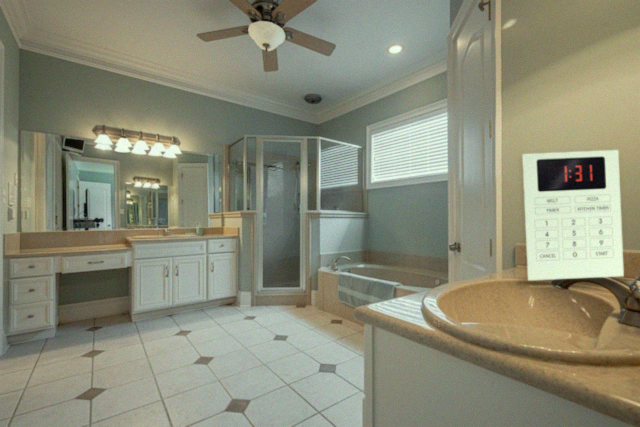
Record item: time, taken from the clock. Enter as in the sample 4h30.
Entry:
1h31
